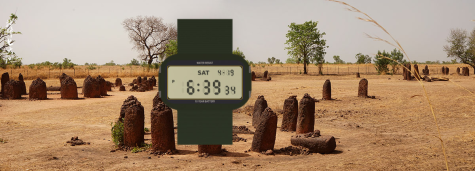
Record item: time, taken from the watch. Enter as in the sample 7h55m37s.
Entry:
6h39m34s
